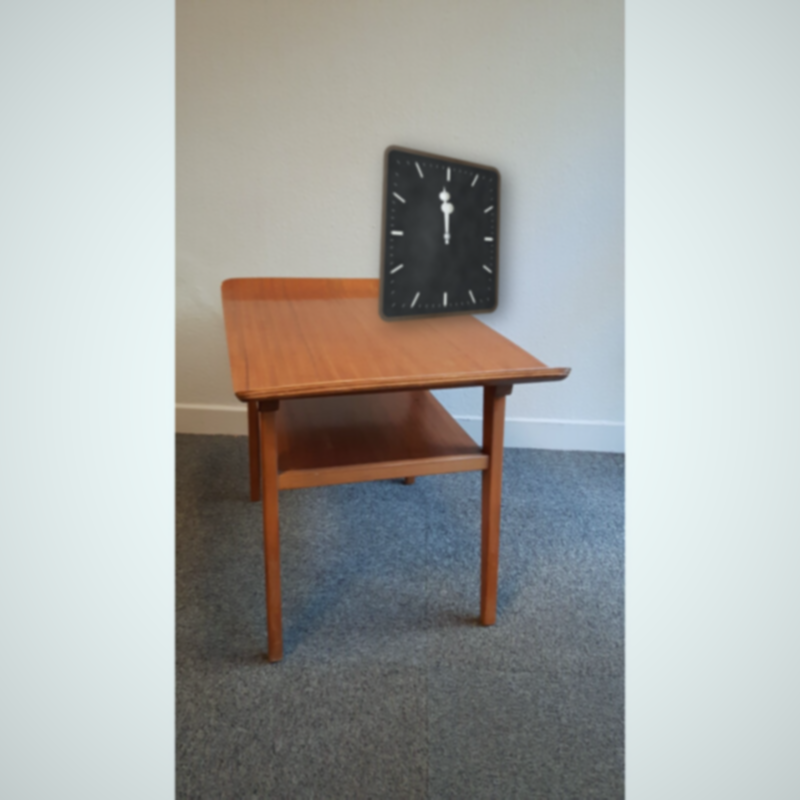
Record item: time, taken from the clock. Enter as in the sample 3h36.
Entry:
11h59
